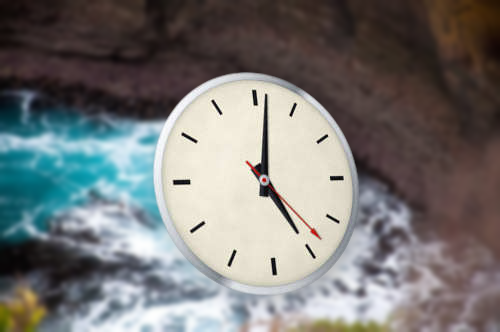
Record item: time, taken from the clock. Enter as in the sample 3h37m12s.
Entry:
5h01m23s
